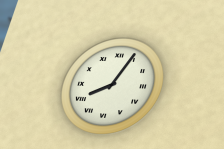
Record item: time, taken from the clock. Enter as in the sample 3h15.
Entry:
8h04
